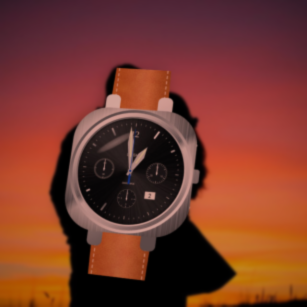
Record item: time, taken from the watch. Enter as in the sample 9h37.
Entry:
12h59
